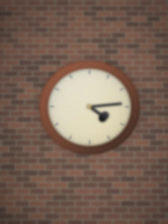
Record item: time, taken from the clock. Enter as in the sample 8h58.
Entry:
4h14
